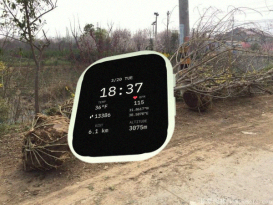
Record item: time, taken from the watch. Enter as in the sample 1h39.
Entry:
18h37
